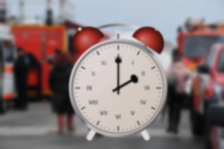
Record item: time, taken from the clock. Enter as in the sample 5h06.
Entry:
2h00
